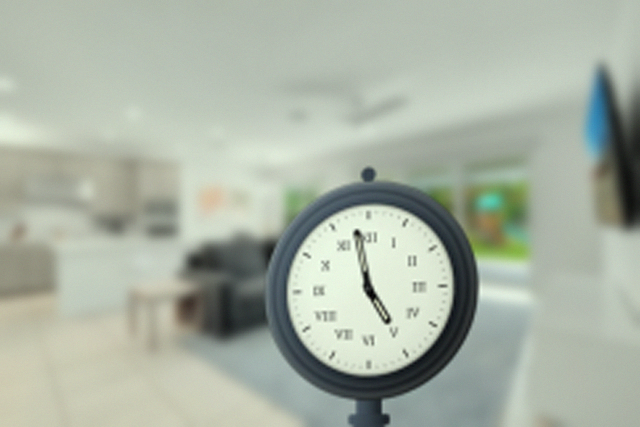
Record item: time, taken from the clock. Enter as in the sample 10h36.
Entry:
4h58
